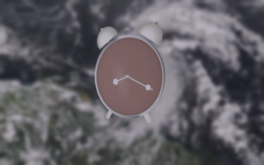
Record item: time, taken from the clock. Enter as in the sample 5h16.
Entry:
8h19
